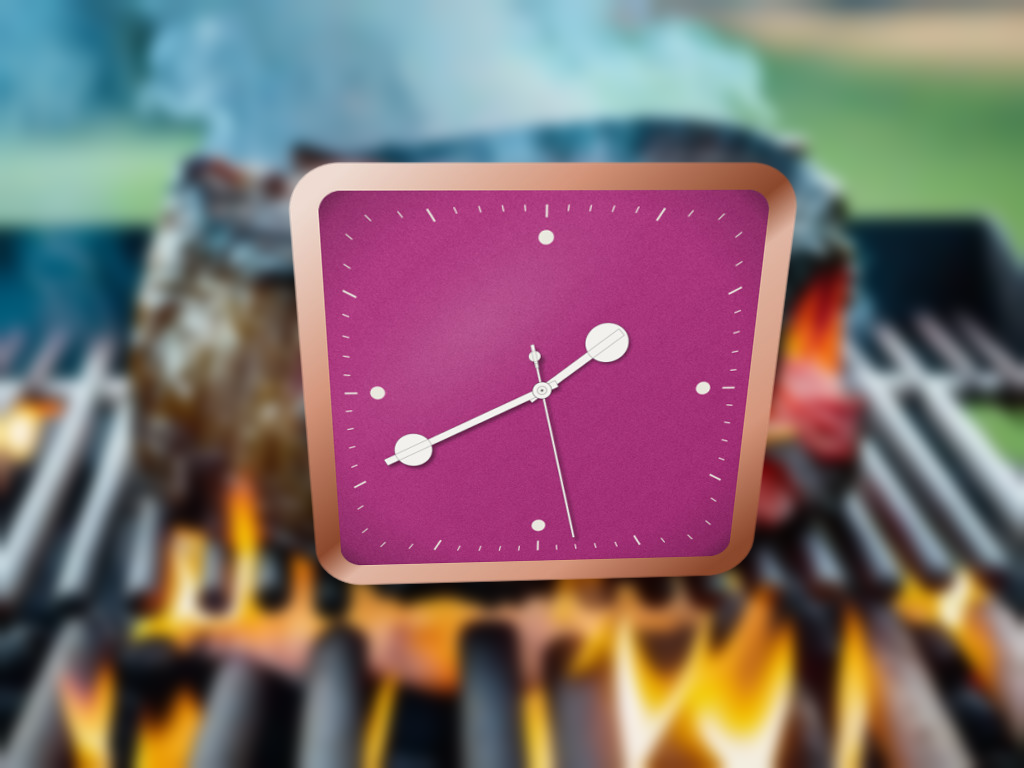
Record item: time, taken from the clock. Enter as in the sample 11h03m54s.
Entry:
1h40m28s
